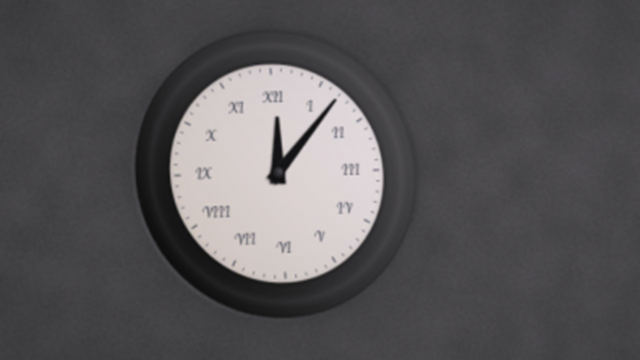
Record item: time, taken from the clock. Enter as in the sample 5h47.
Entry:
12h07
